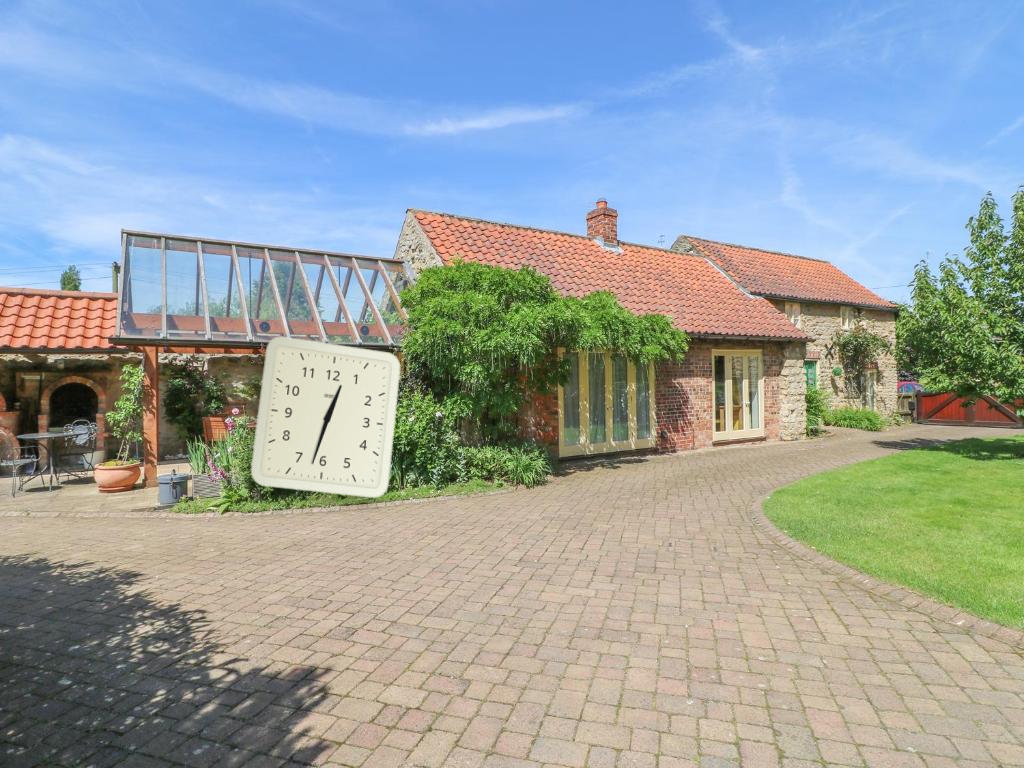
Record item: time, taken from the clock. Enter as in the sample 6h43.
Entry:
12h32
